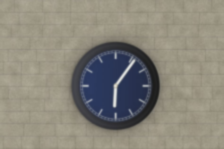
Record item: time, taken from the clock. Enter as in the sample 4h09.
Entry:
6h06
